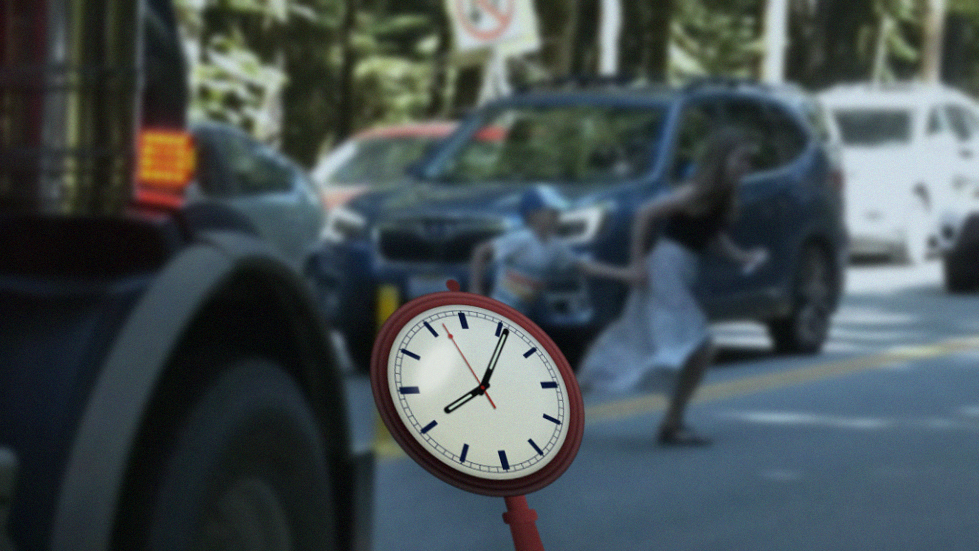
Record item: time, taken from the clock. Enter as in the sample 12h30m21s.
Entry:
8h05m57s
